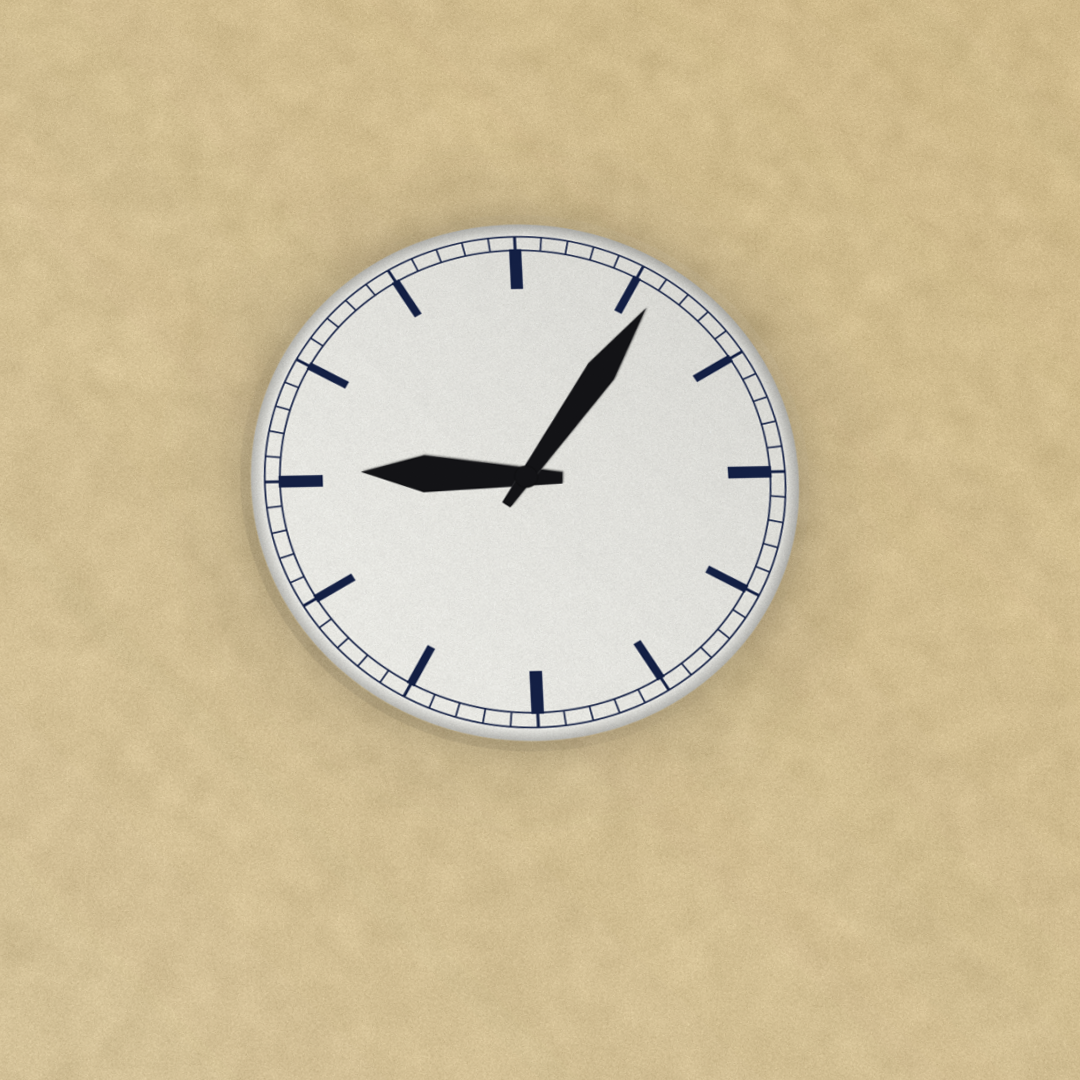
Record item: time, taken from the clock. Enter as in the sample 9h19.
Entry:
9h06
